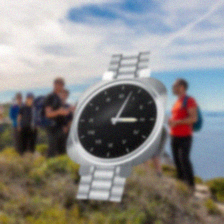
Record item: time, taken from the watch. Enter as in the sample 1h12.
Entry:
3h03
